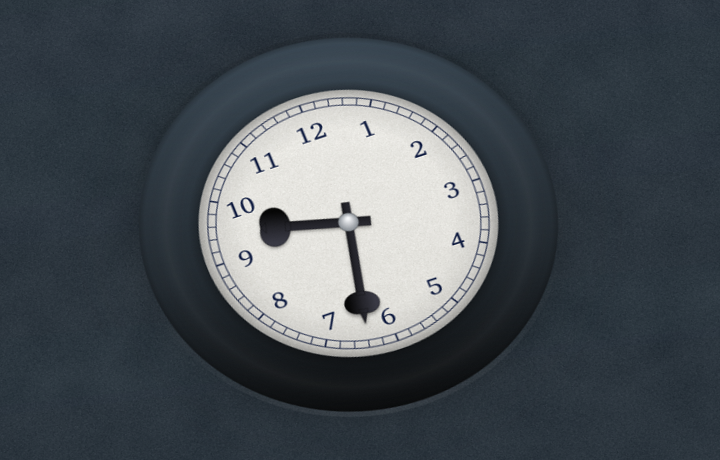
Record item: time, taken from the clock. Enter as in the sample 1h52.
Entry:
9h32
